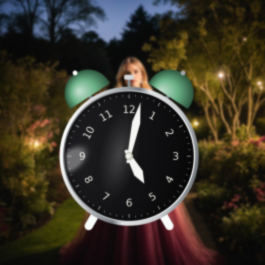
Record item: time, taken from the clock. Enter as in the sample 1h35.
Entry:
5h02
